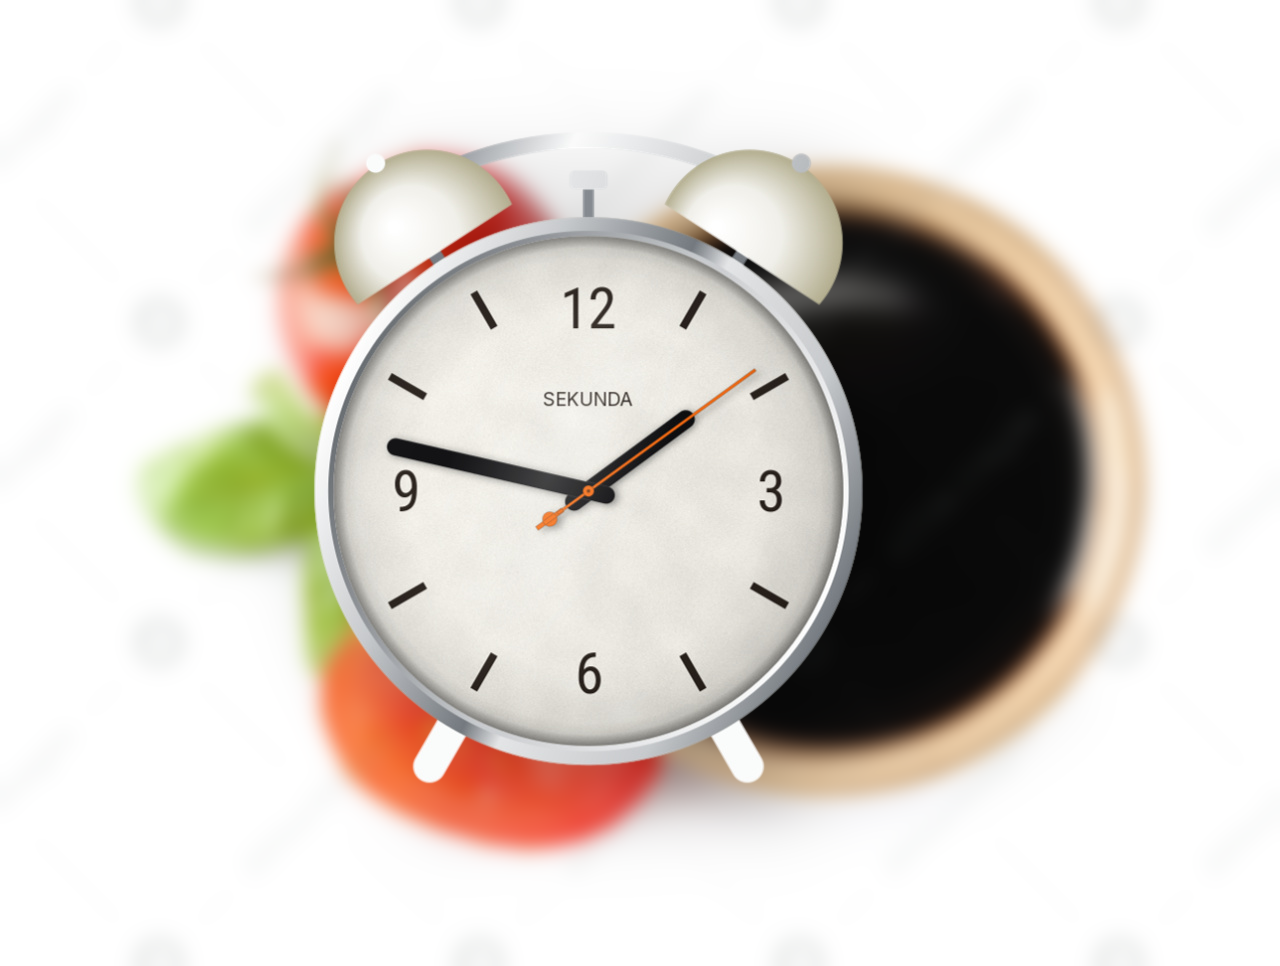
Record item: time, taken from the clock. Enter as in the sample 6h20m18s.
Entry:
1h47m09s
